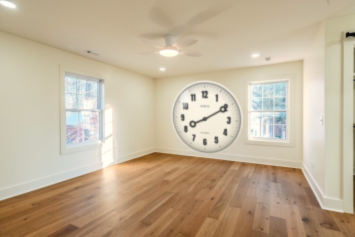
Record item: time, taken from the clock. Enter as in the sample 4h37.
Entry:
8h10
